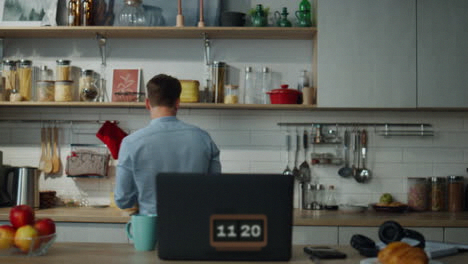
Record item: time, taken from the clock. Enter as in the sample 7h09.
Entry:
11h20
